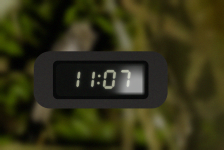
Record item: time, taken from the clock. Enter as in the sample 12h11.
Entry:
11h07
